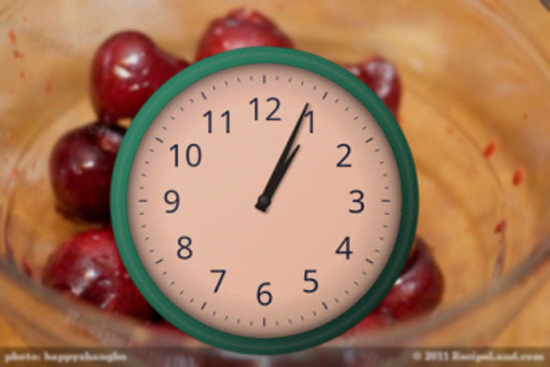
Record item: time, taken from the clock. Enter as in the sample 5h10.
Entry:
1h04
